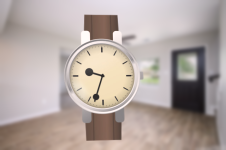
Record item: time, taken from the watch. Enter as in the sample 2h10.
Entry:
9h33
